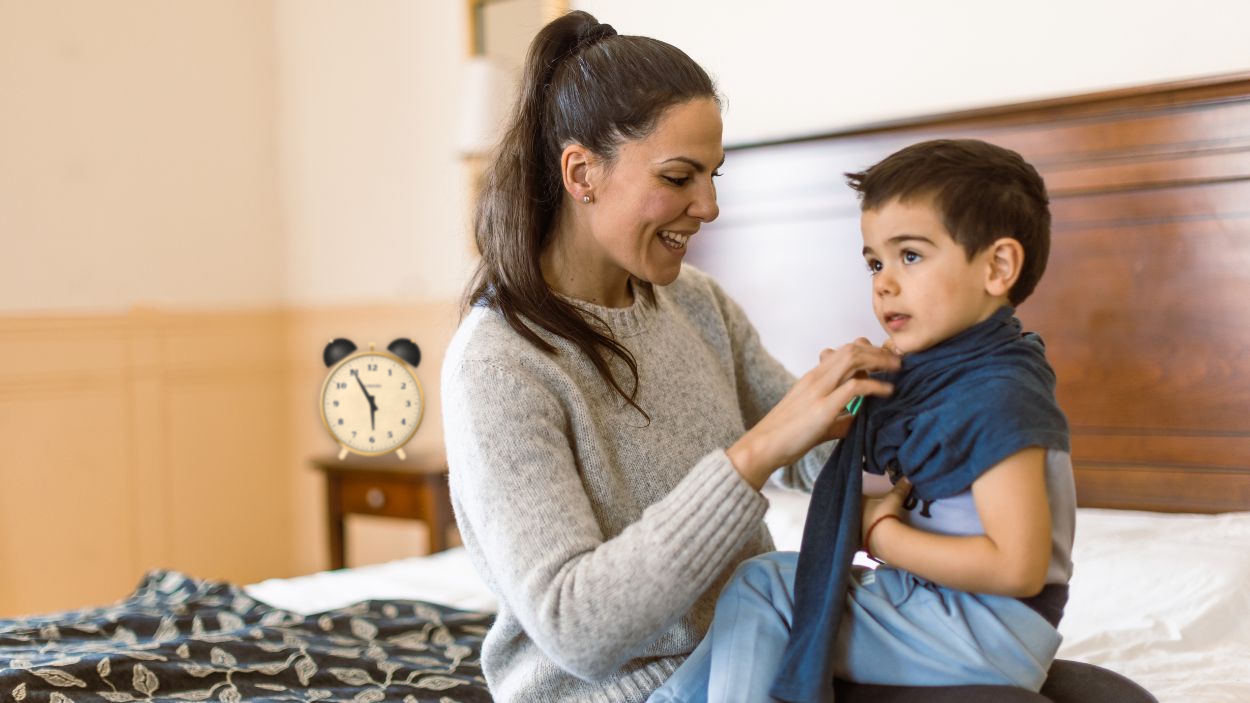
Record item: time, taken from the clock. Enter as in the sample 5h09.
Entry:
5h55
